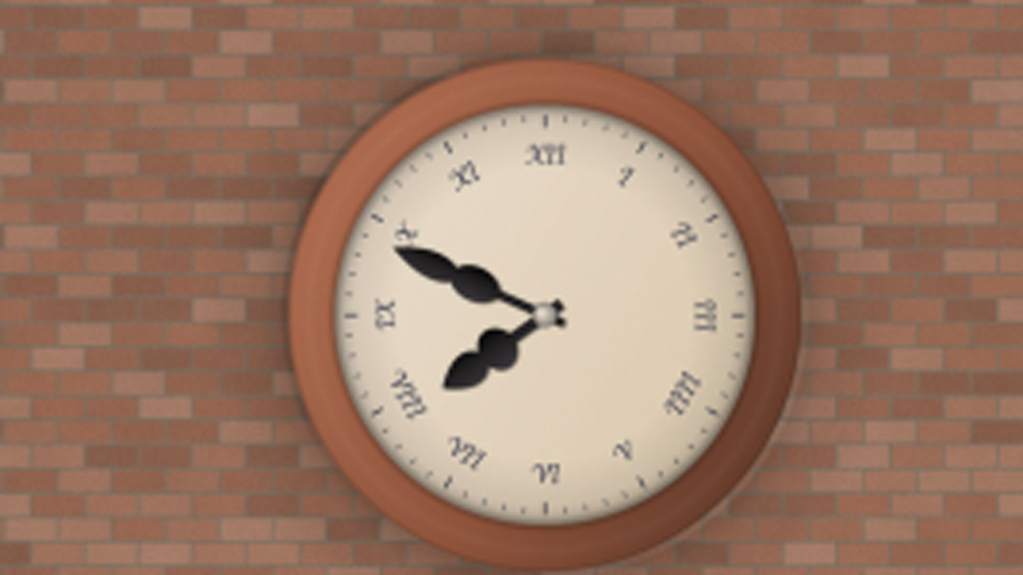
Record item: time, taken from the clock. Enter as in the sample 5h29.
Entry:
7h49
